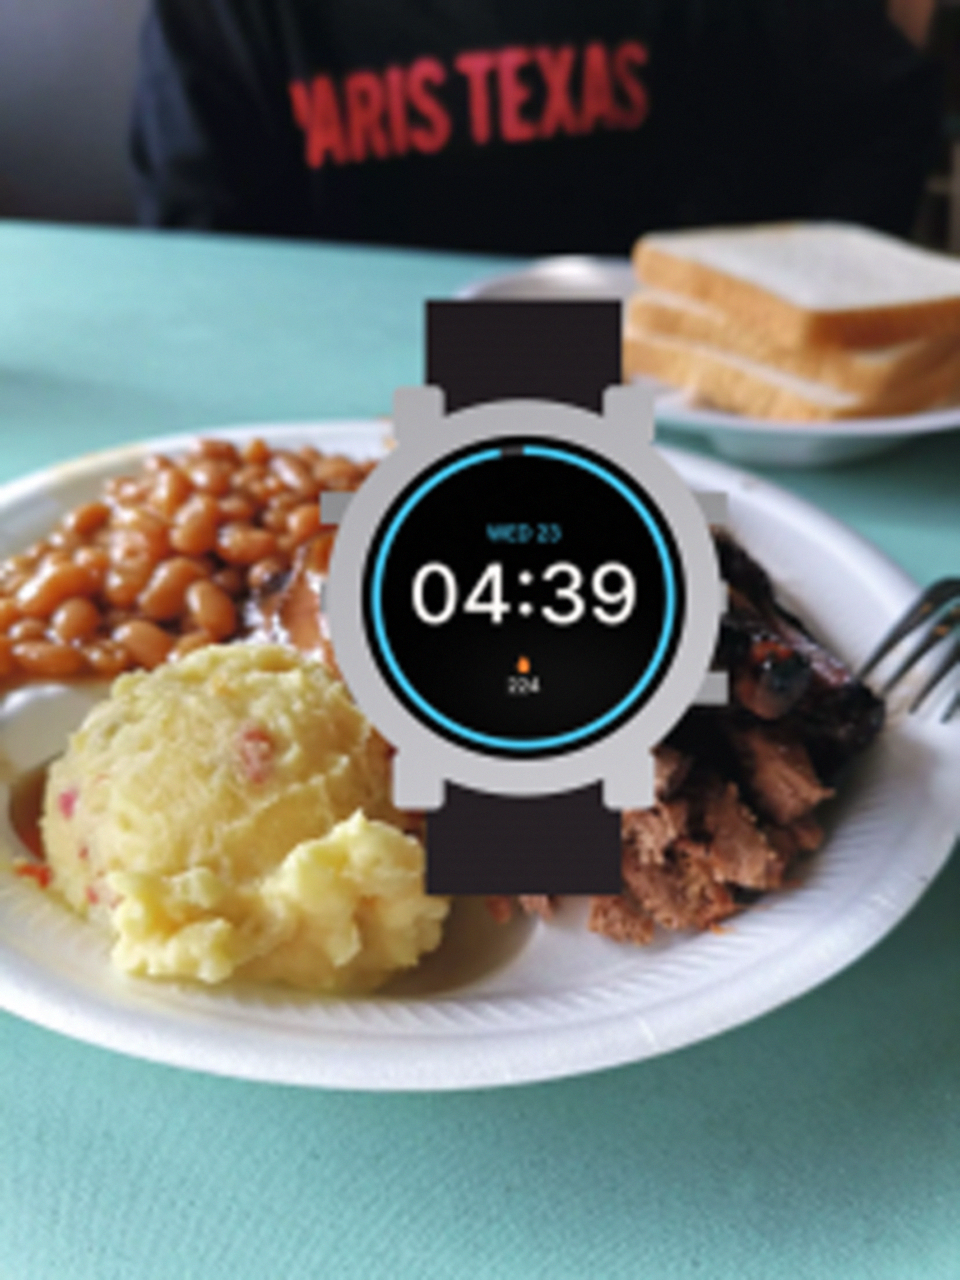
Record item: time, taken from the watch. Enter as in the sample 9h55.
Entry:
4h39
